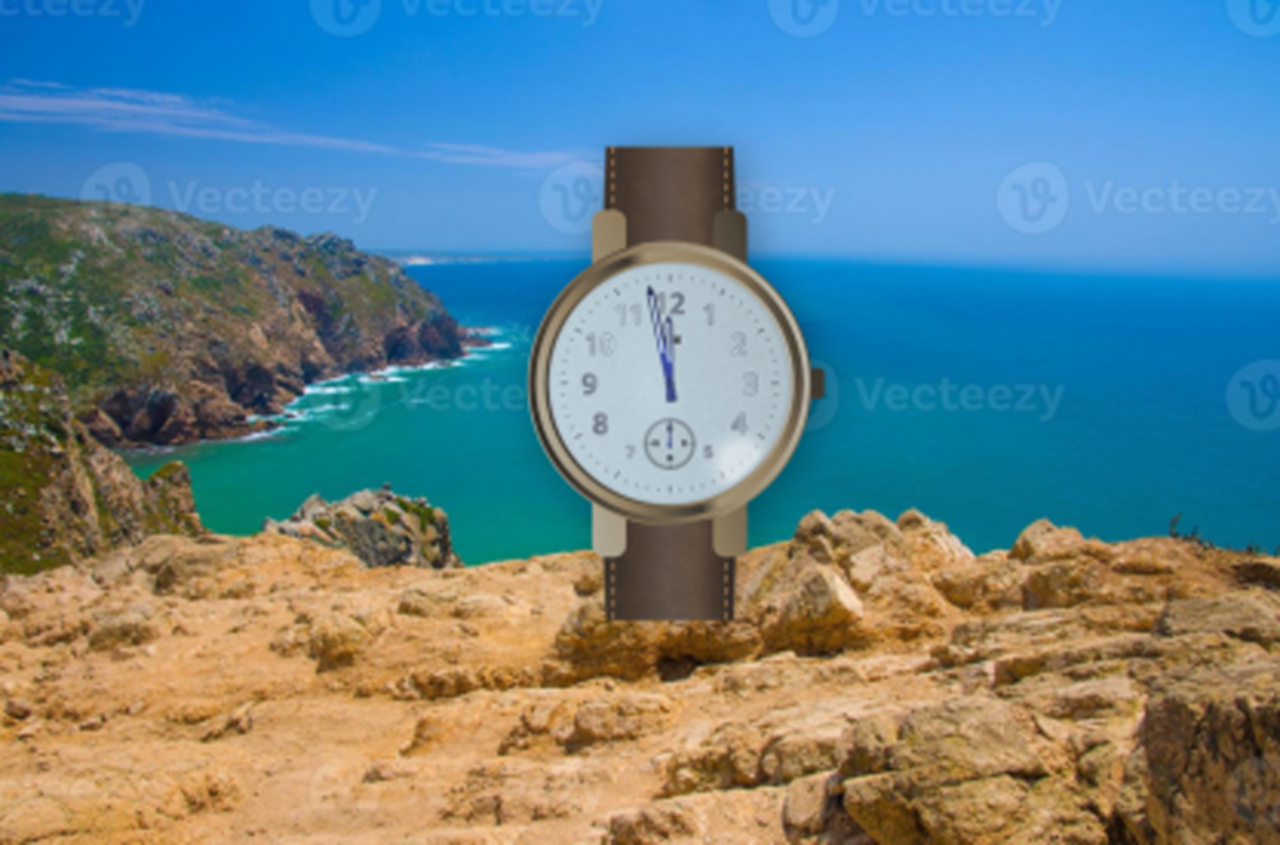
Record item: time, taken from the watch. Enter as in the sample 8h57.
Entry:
11h58
